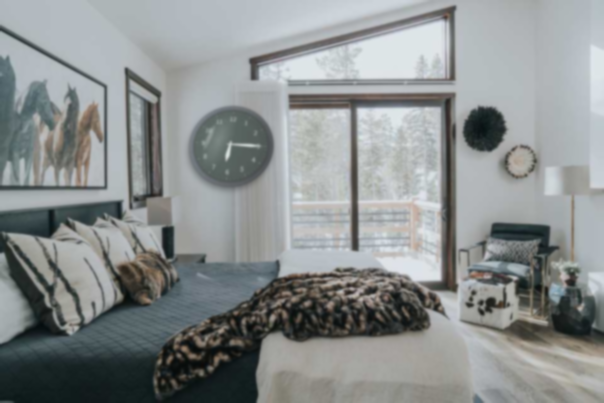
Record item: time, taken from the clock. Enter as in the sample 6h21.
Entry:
6h15
